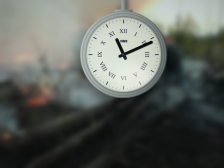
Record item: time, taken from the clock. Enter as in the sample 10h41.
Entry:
11h11
